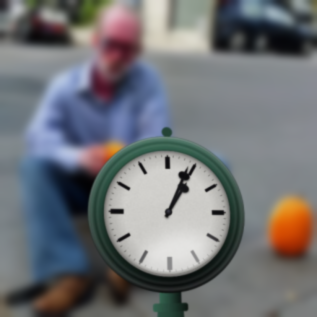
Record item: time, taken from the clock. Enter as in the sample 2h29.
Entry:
1h04
